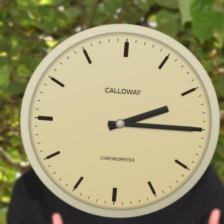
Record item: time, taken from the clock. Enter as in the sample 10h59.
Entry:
2h15
